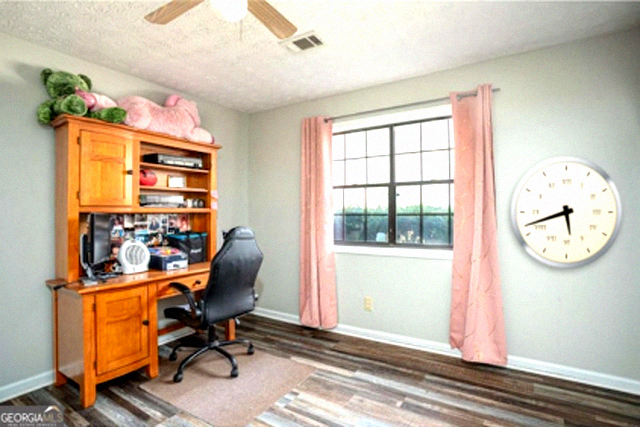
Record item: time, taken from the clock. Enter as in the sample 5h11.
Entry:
5h42
